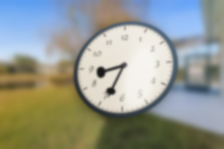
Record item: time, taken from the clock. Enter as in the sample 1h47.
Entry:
8h34
